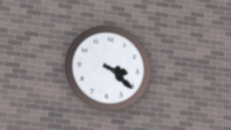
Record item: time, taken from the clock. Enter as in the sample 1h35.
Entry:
3h21
